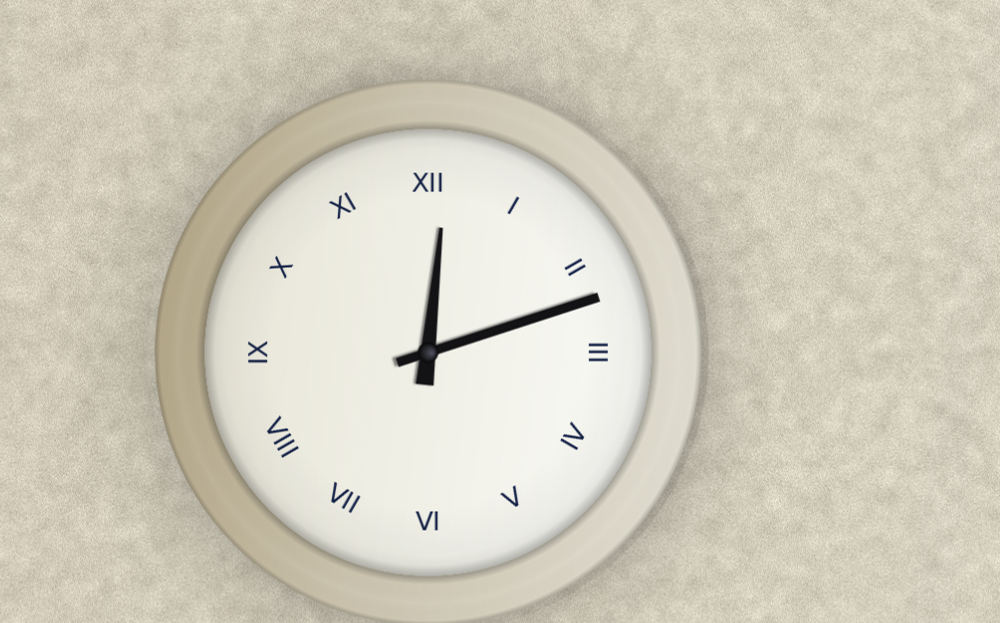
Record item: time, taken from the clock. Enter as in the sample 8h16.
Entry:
12h12
